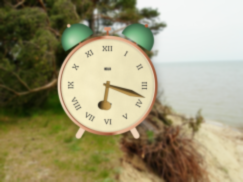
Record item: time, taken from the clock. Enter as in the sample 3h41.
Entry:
6h18
